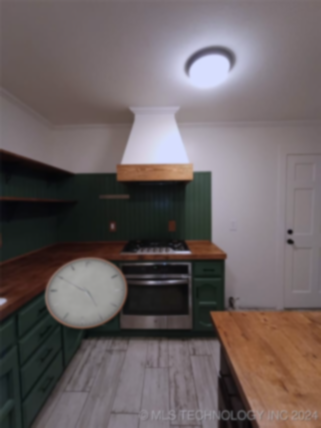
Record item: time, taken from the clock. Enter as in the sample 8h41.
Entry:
4h50
